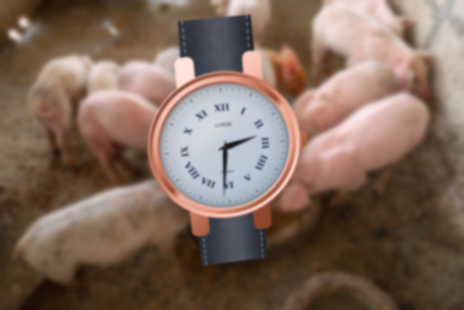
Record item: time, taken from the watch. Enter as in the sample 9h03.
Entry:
2h31
